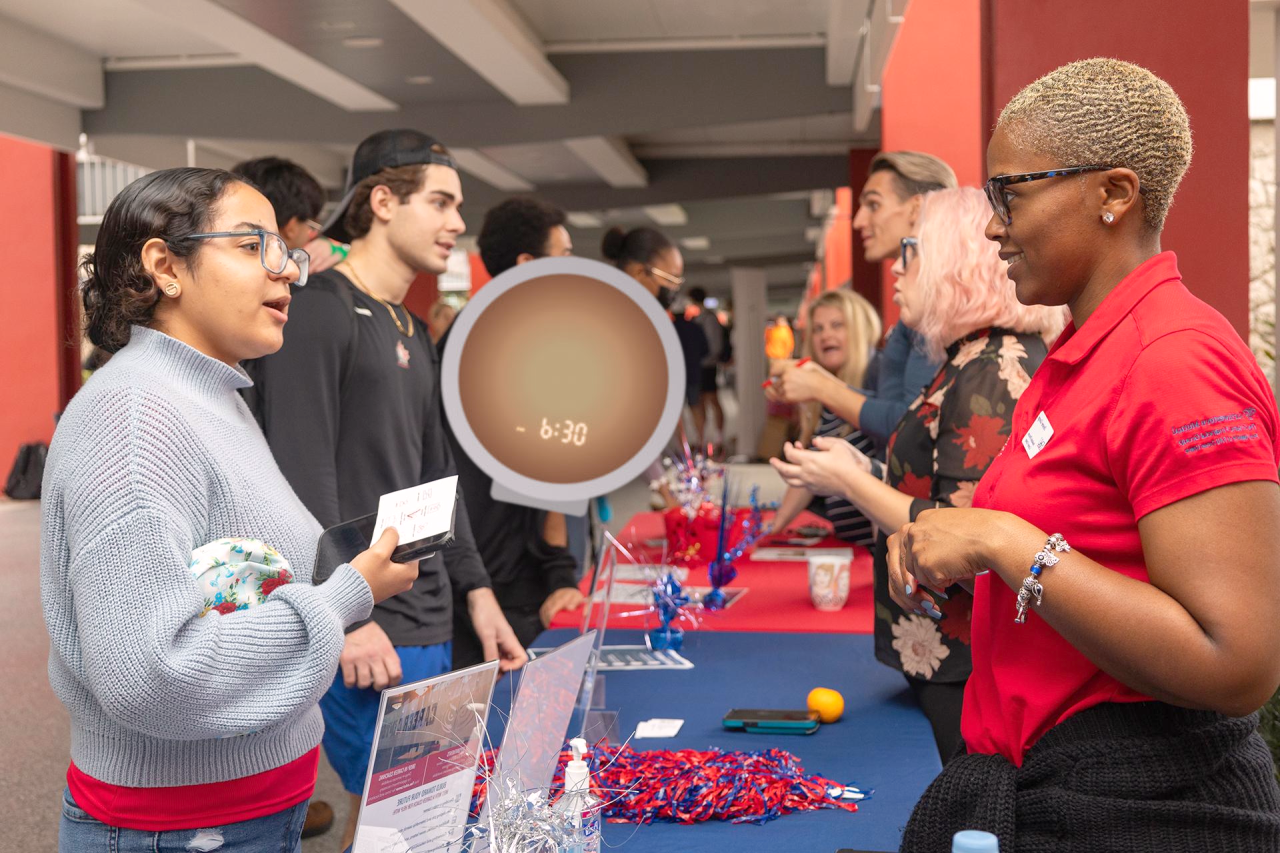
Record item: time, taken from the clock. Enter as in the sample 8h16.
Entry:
6h30
